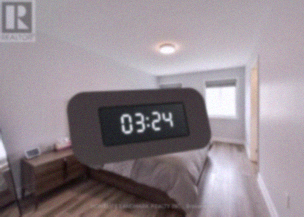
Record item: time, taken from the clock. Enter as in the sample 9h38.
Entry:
3h24
